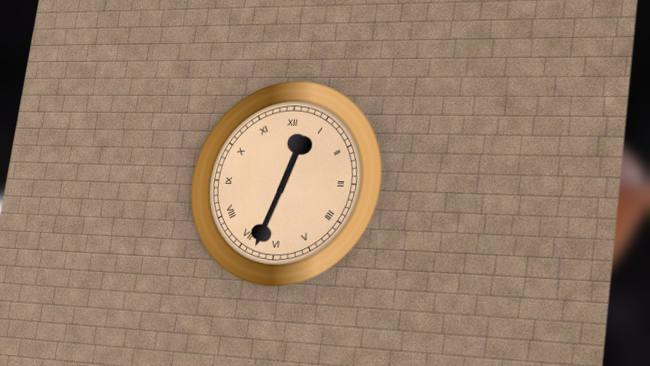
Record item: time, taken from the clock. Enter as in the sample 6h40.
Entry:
12h33
